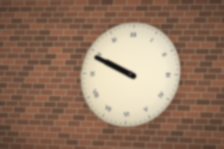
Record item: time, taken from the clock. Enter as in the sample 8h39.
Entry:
9h49
